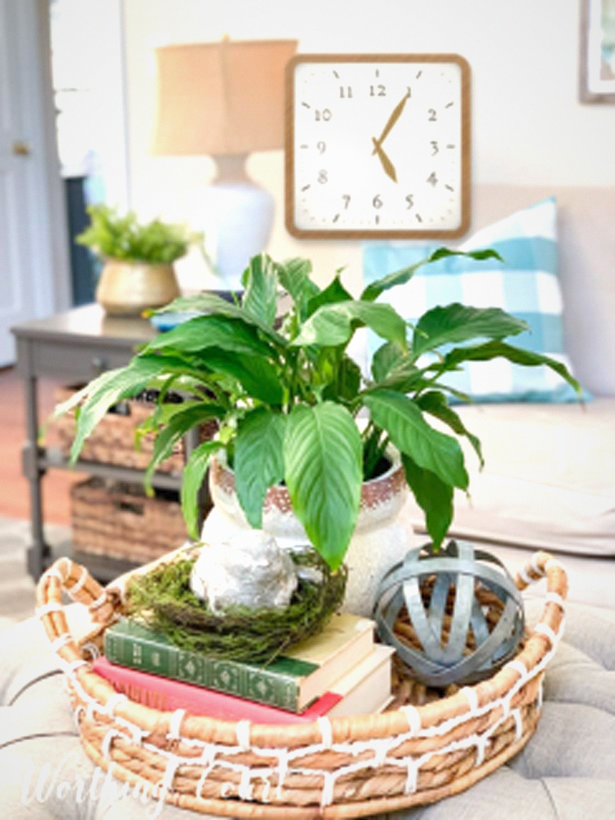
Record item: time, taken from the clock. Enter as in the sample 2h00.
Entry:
5h05
